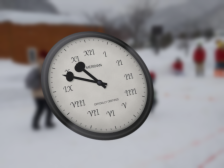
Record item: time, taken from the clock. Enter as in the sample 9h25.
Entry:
10h49
